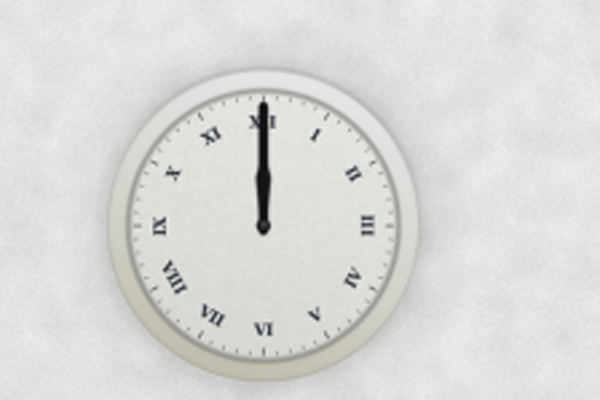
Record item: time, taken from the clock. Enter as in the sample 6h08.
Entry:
12h00
